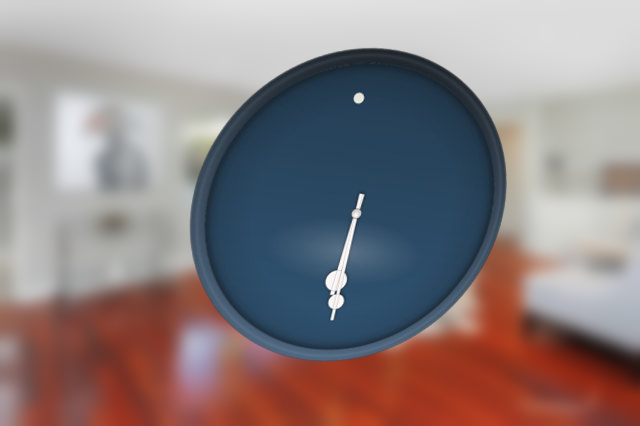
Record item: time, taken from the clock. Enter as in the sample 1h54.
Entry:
6h32
